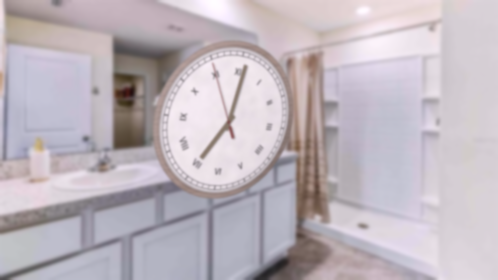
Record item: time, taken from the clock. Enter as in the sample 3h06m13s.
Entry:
7h00m55s
